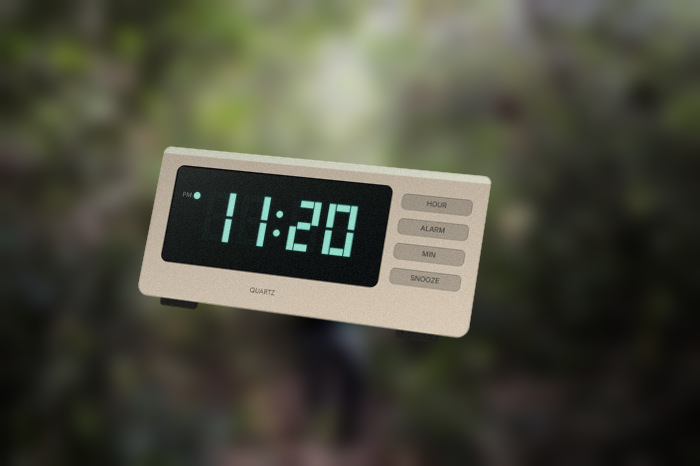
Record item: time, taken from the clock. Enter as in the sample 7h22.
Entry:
11h20
